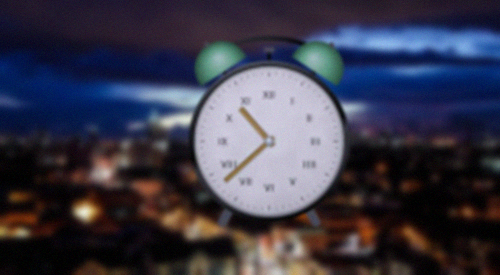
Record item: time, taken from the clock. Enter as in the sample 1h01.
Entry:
10h38
